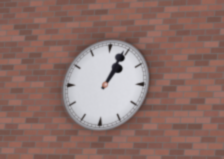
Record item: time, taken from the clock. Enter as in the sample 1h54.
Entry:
1h04
